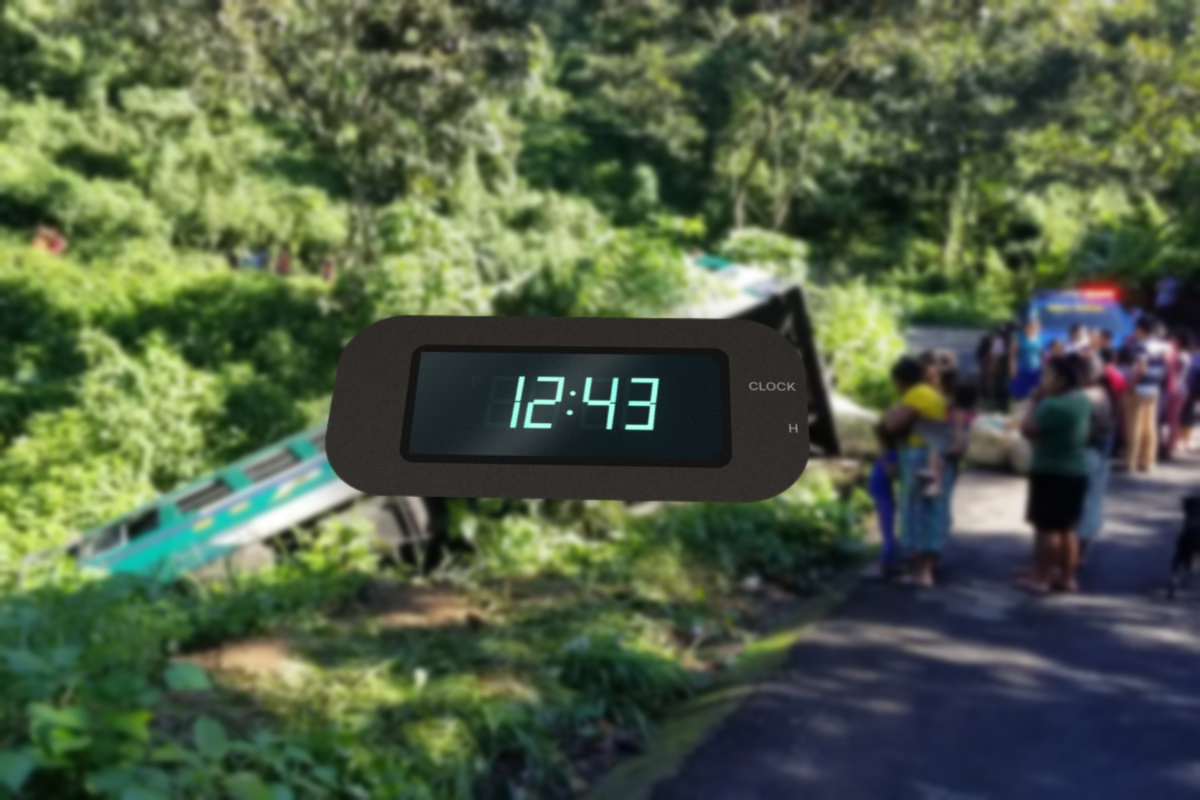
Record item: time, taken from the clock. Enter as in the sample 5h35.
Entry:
12h43
